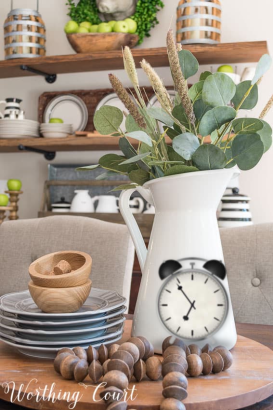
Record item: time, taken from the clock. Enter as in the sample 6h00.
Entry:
6h54
